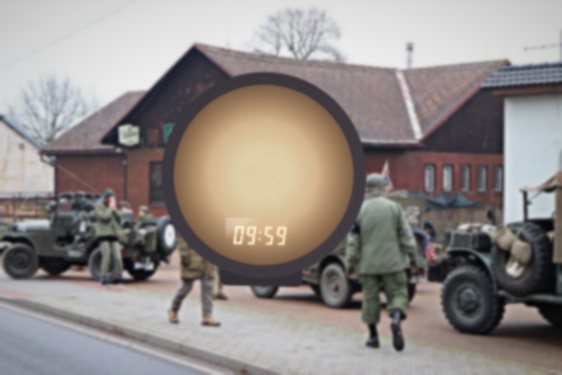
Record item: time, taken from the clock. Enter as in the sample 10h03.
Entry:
9h59
